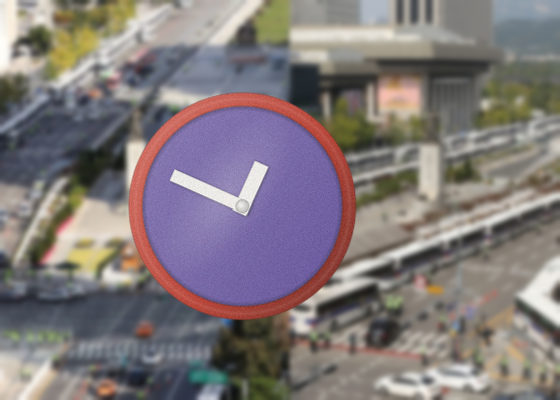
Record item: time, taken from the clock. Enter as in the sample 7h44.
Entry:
12h49
